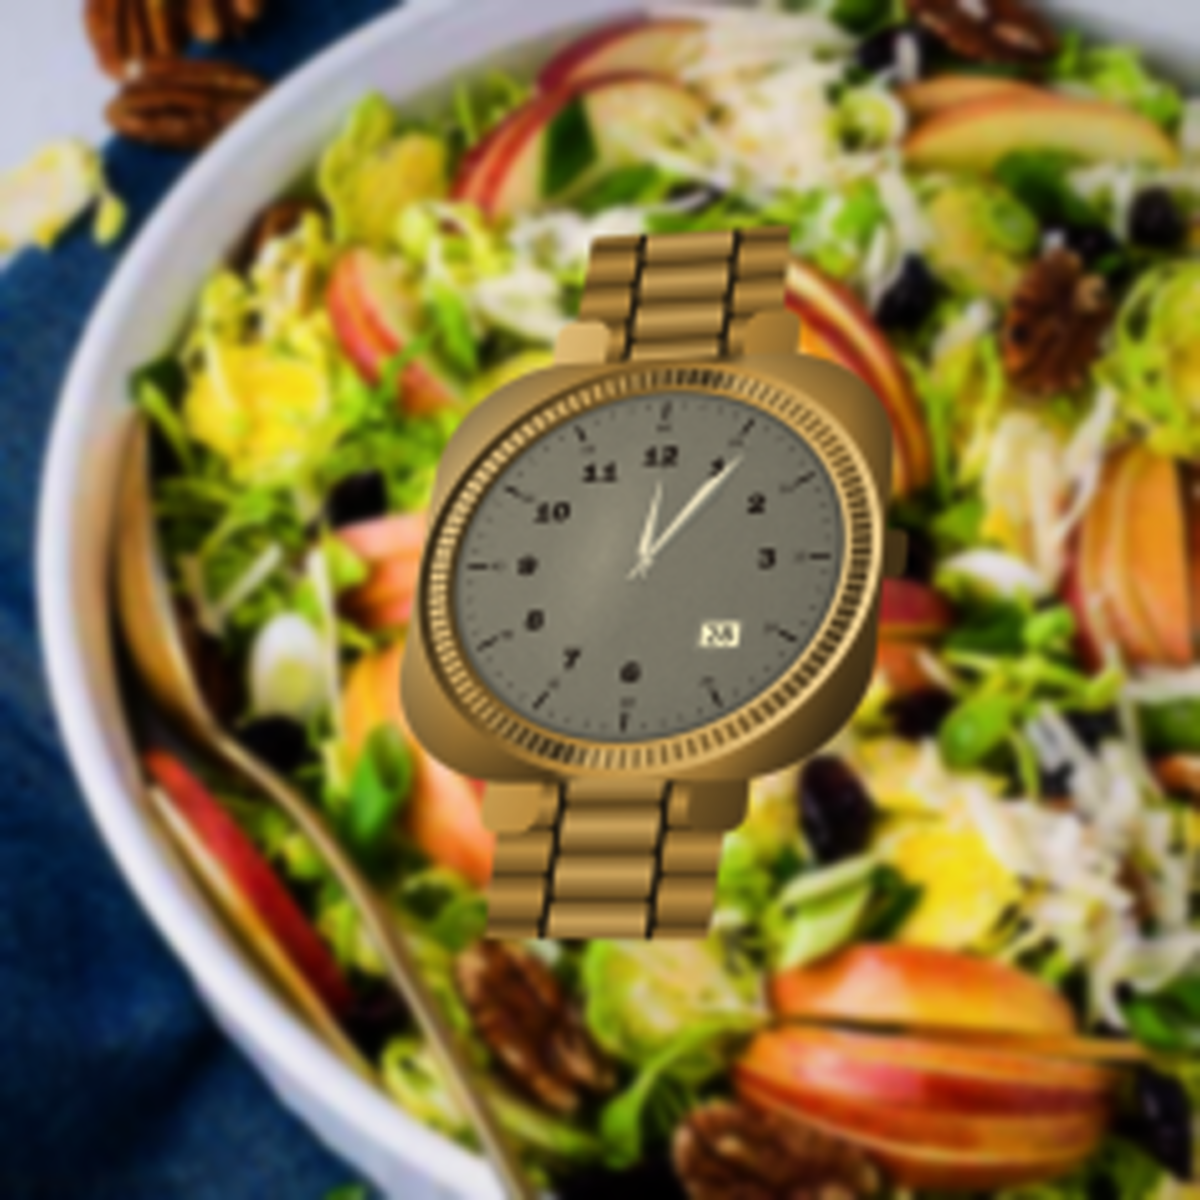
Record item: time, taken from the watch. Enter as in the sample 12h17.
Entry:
12h06
